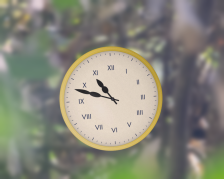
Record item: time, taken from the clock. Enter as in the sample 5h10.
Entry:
10h48
